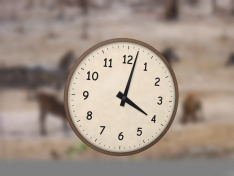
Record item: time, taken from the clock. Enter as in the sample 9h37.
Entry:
4h02
